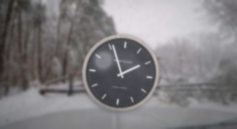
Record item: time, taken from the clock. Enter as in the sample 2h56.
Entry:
1h56
